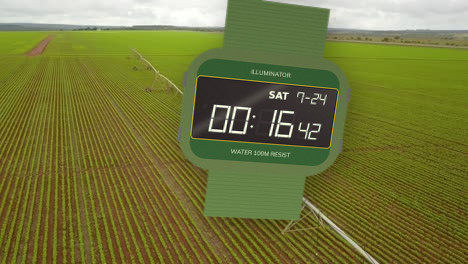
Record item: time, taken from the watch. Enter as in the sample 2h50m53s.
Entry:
0h16m42s
